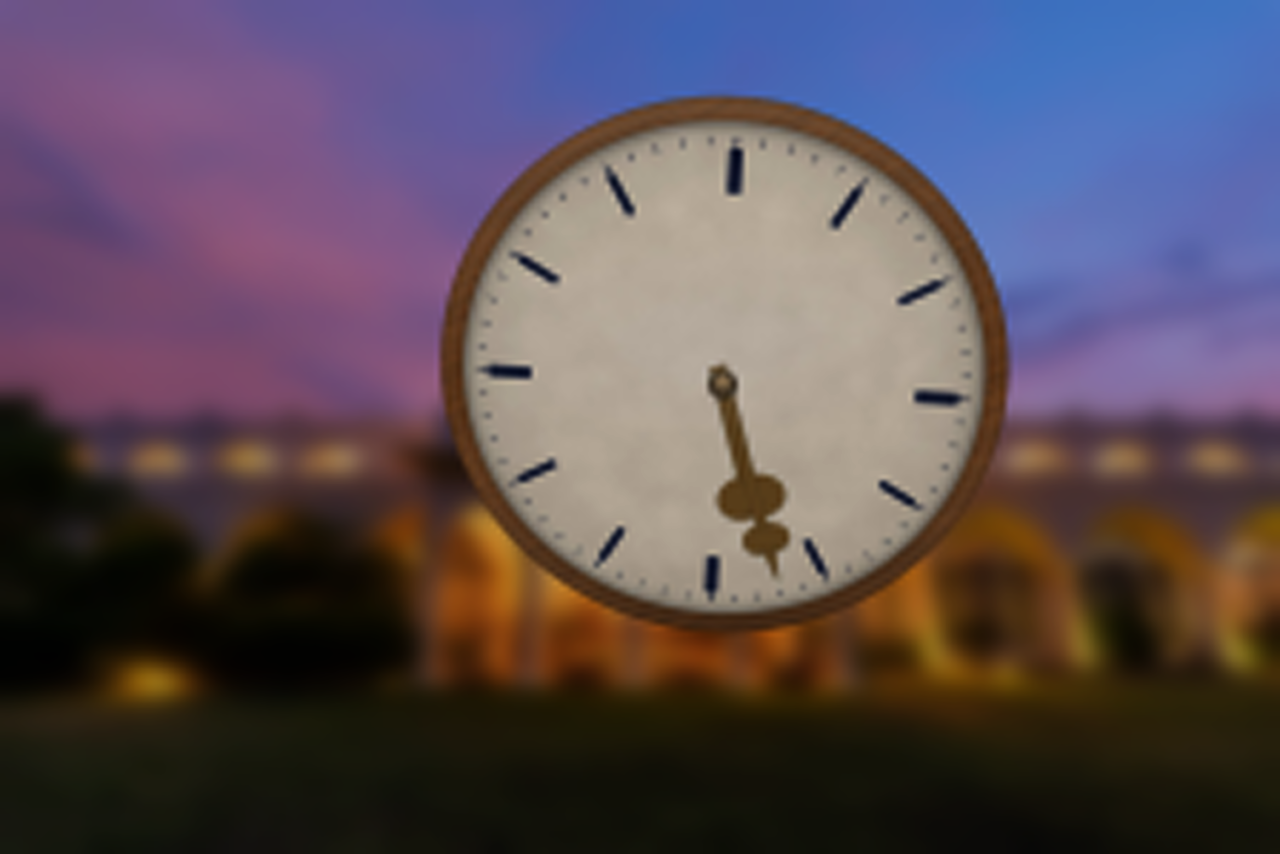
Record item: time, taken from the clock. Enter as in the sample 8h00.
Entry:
5h27
